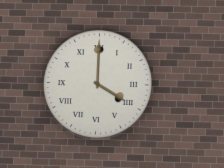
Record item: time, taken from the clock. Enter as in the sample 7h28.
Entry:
4h00
